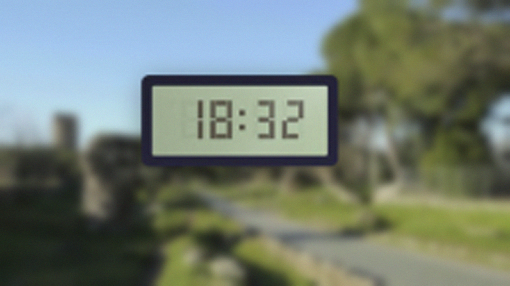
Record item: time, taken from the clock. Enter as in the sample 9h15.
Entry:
18h32
